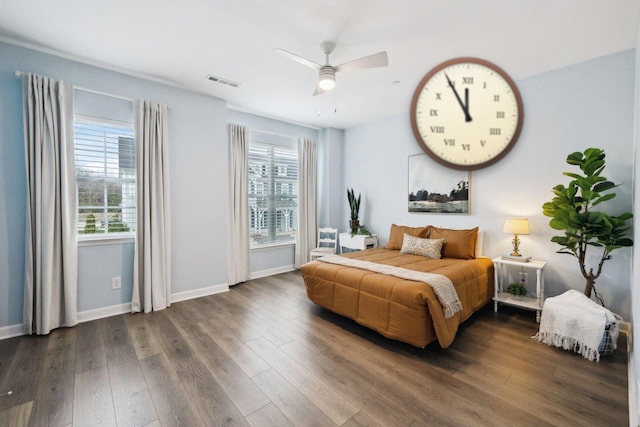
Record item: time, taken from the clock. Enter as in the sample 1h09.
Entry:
11h55
